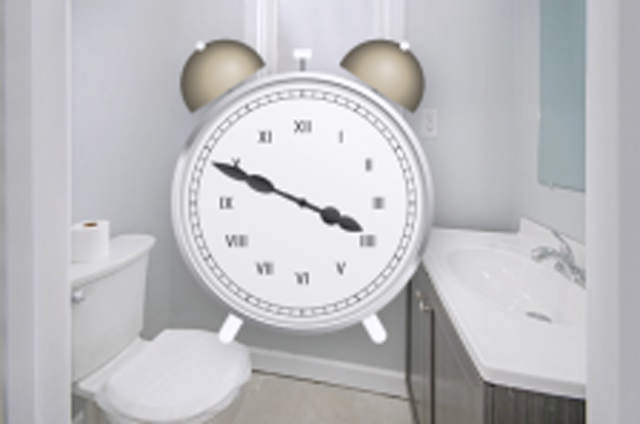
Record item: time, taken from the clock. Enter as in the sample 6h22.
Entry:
3h49
